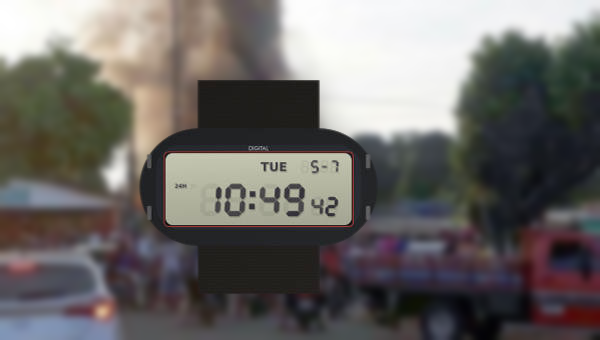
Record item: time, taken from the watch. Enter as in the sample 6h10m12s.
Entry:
10h49m42s
